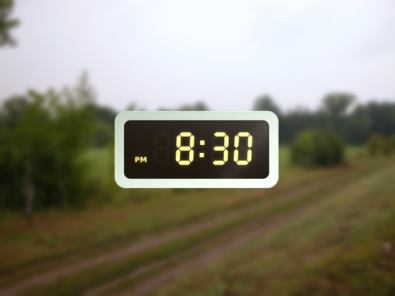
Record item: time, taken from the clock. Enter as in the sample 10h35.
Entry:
8h30
